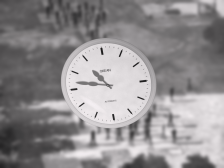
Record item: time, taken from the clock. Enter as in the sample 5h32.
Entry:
10h47
